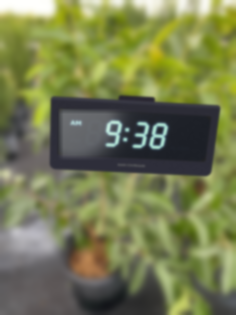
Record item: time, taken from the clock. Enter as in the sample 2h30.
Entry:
9h38
